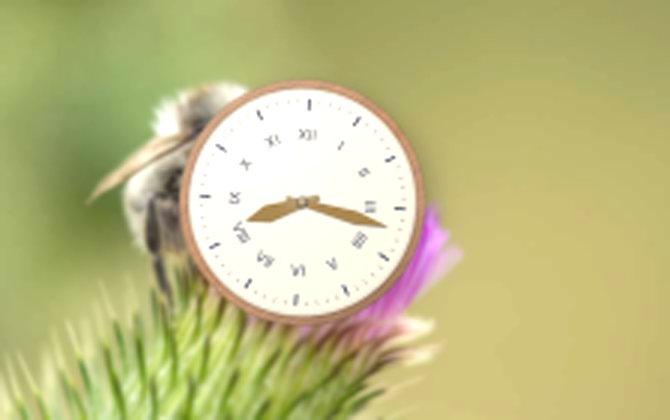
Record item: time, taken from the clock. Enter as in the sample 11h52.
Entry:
8h17
